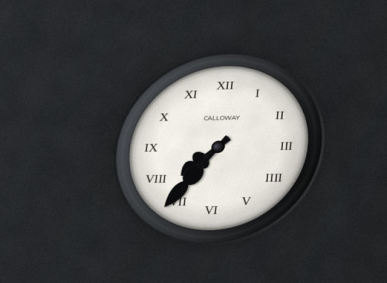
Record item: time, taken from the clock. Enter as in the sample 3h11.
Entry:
7h36
